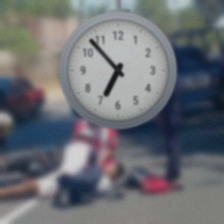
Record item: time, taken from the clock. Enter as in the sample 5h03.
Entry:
6h53
